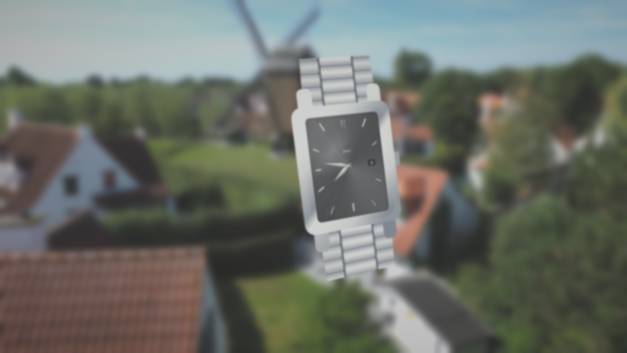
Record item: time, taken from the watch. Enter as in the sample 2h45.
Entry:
7h47
